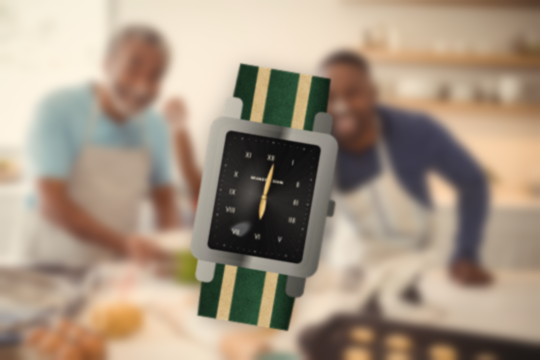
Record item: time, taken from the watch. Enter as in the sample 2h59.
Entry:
6h01
